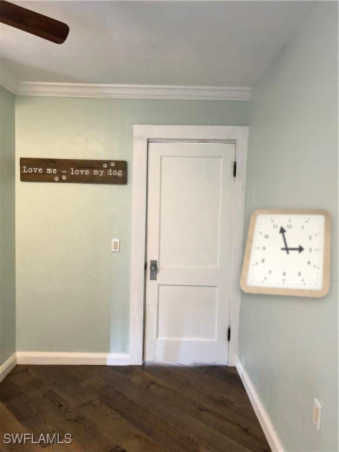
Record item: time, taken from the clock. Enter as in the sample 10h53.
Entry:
2h57
